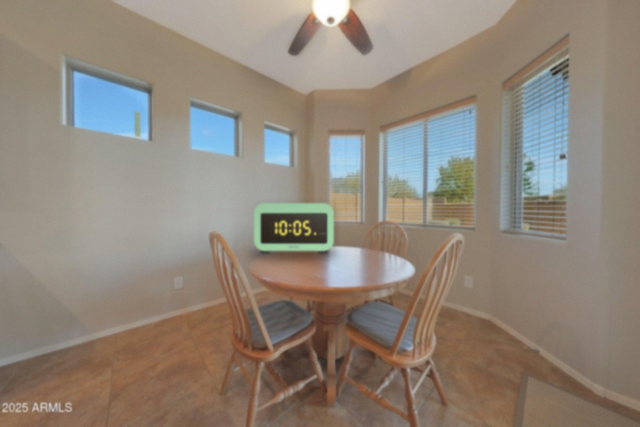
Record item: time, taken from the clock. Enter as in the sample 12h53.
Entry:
10h05
